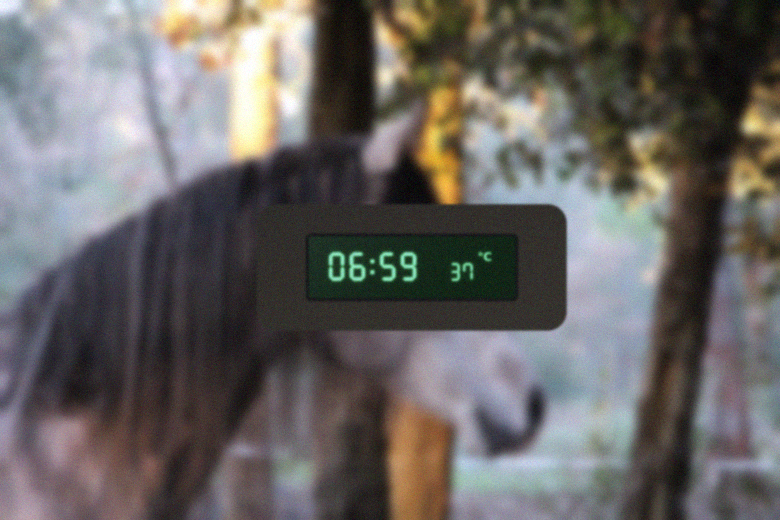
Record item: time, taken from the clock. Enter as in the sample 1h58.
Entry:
6h59
